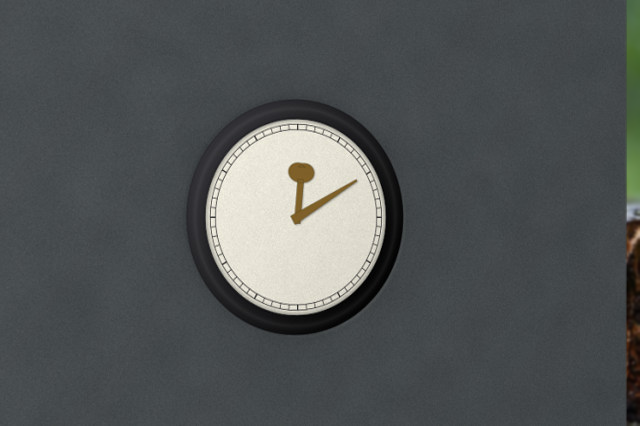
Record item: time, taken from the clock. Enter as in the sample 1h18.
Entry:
12h10
